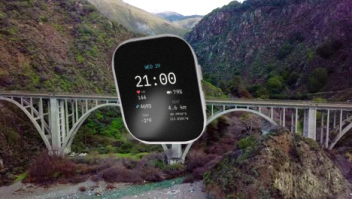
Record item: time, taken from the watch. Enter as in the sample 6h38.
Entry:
21h00
